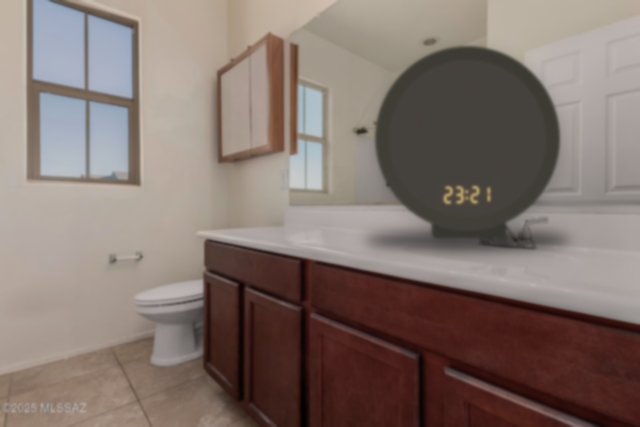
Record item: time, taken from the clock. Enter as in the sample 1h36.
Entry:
23h21
